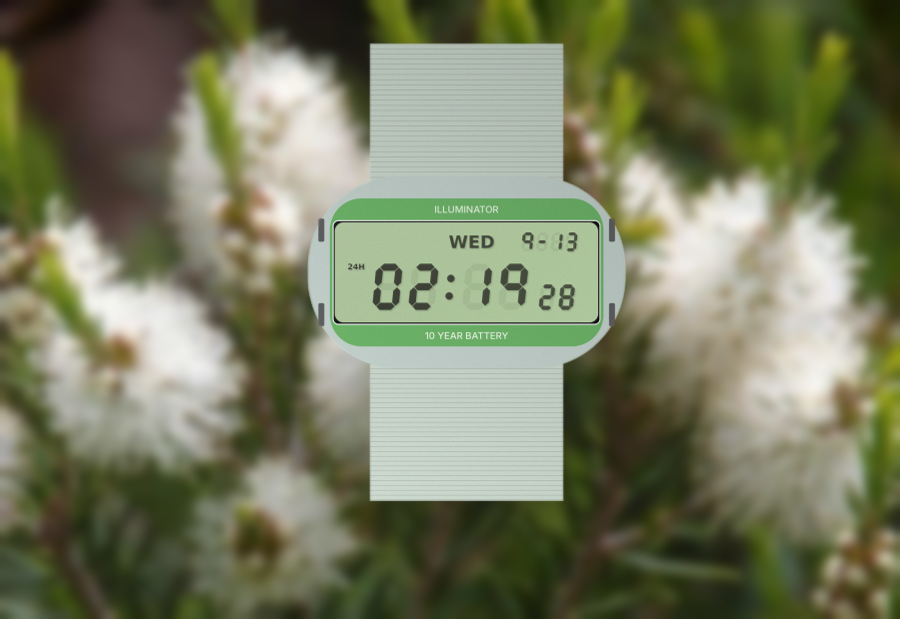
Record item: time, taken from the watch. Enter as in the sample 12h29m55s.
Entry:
2h19m28s
